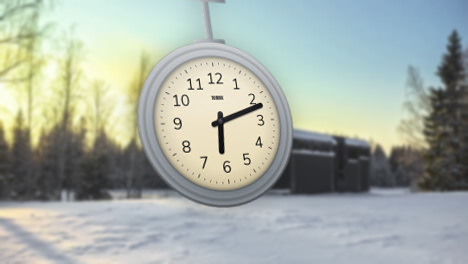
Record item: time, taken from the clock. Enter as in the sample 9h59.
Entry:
6h12
